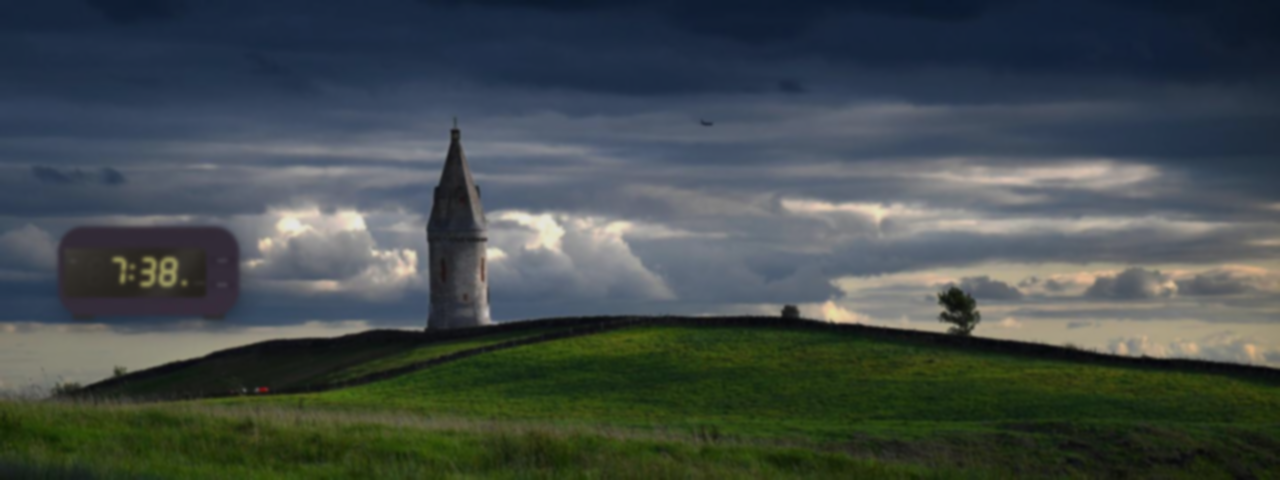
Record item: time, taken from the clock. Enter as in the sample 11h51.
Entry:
7h38
